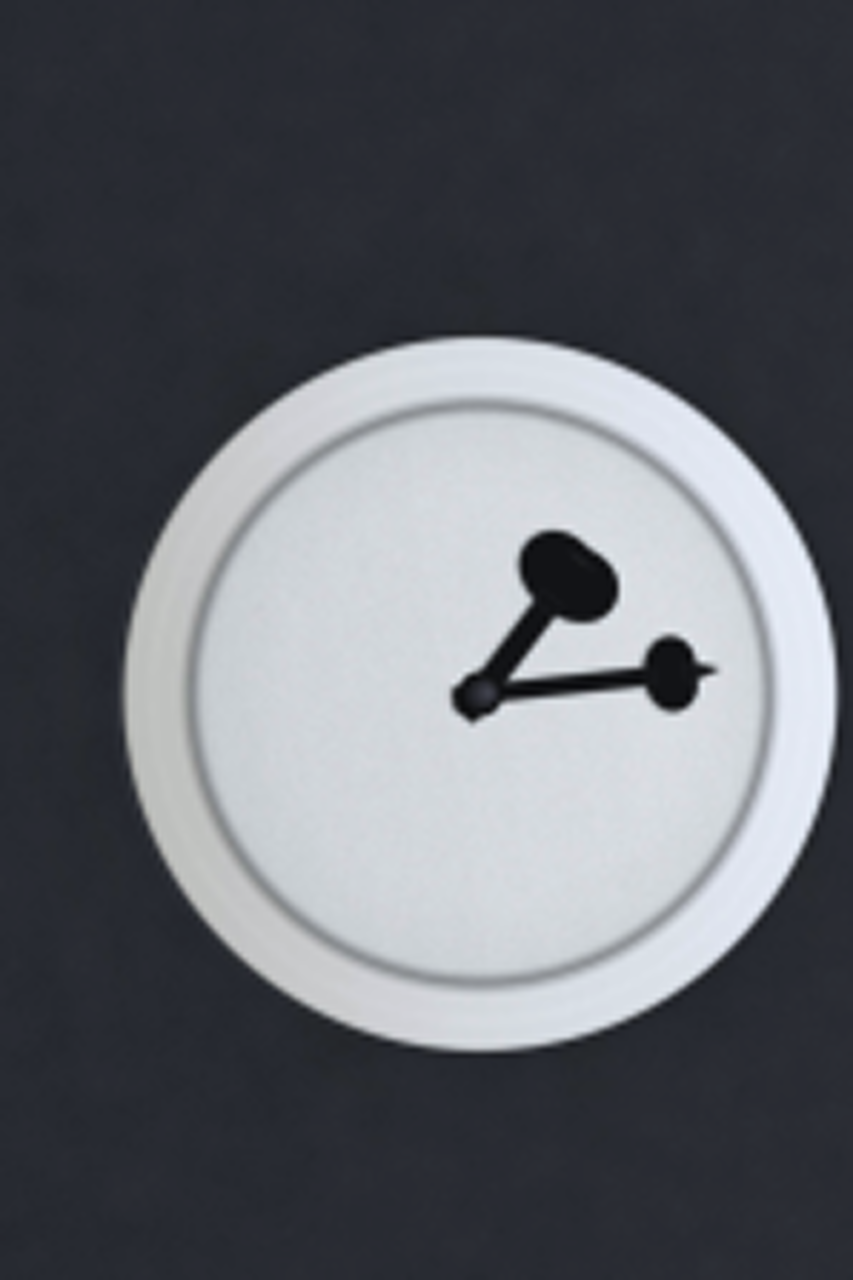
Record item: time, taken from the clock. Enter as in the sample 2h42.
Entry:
1h14
